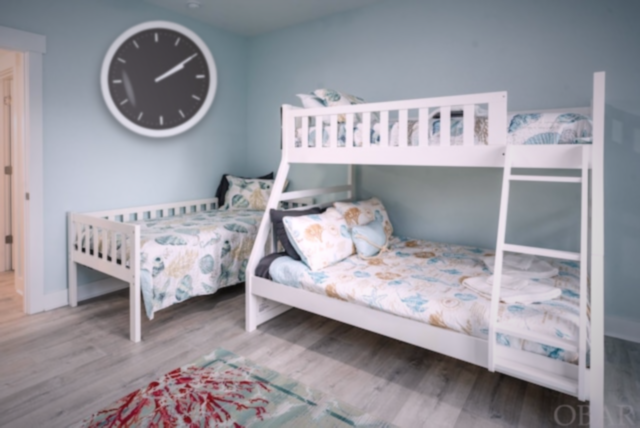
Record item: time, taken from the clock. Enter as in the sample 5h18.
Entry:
2h10
